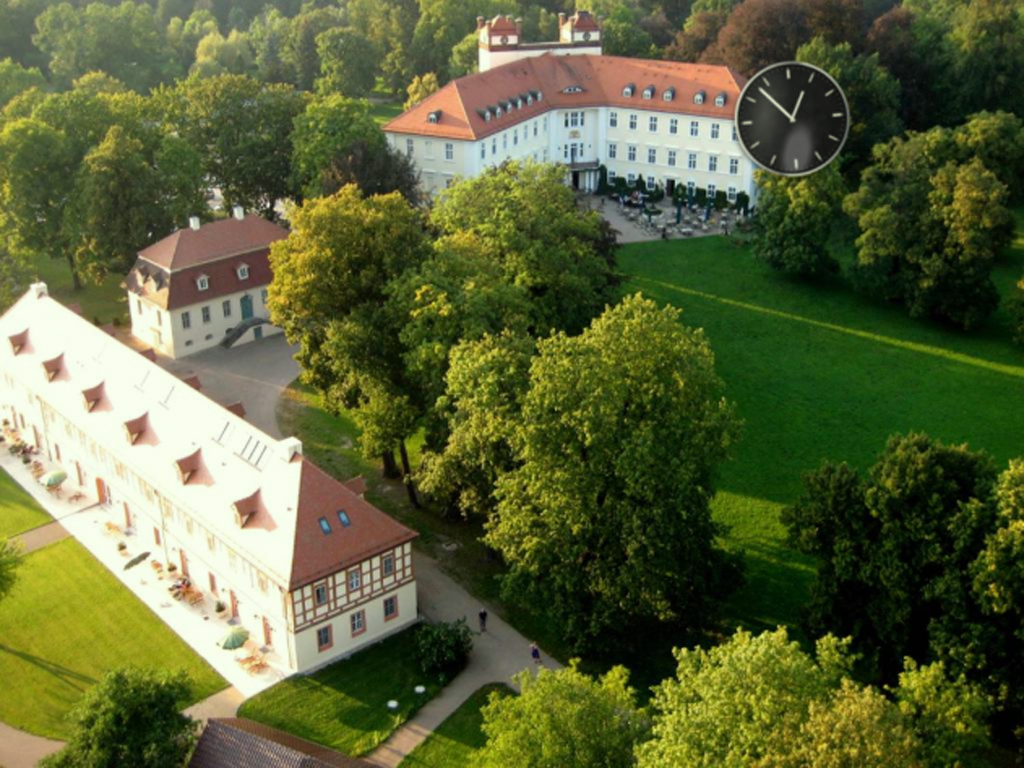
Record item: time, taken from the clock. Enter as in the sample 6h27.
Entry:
12h53
